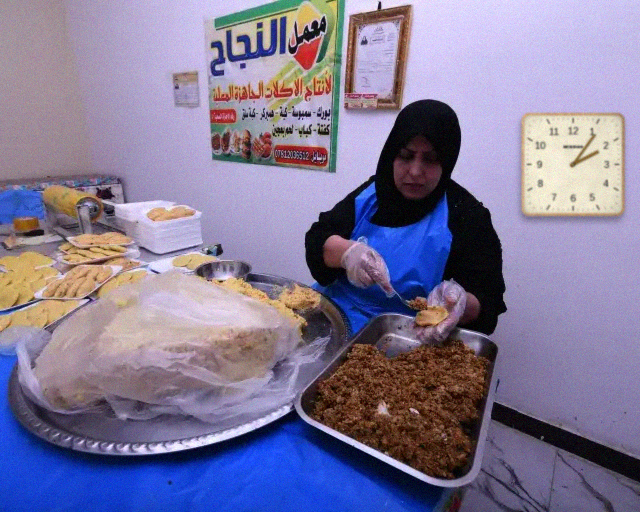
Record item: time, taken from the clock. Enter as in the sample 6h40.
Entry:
2h06
